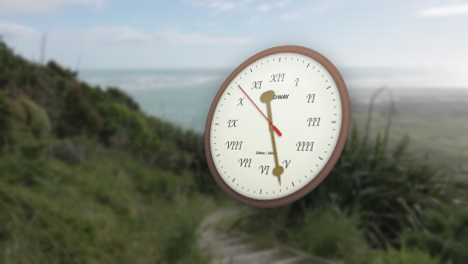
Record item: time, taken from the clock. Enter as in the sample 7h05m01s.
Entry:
11h26m52s
